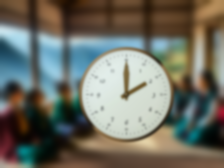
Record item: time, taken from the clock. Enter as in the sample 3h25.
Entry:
2h00
